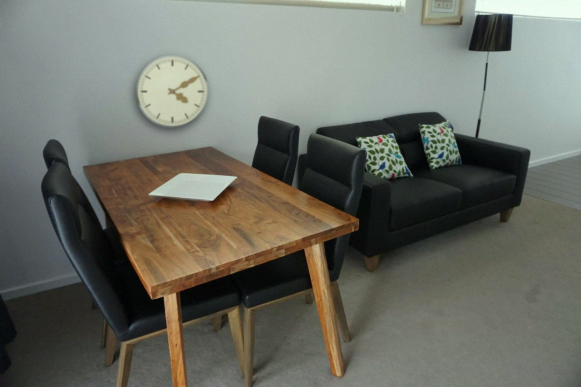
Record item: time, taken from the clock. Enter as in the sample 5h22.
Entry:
4h10
